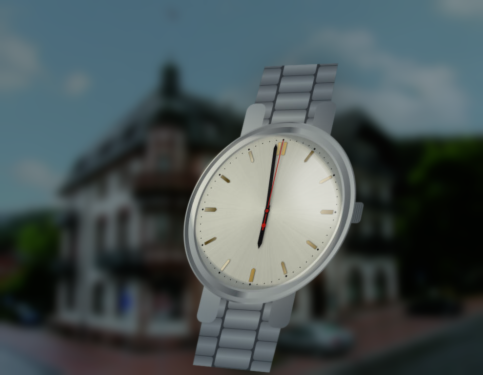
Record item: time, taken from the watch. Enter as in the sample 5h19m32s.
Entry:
5h59m00s
